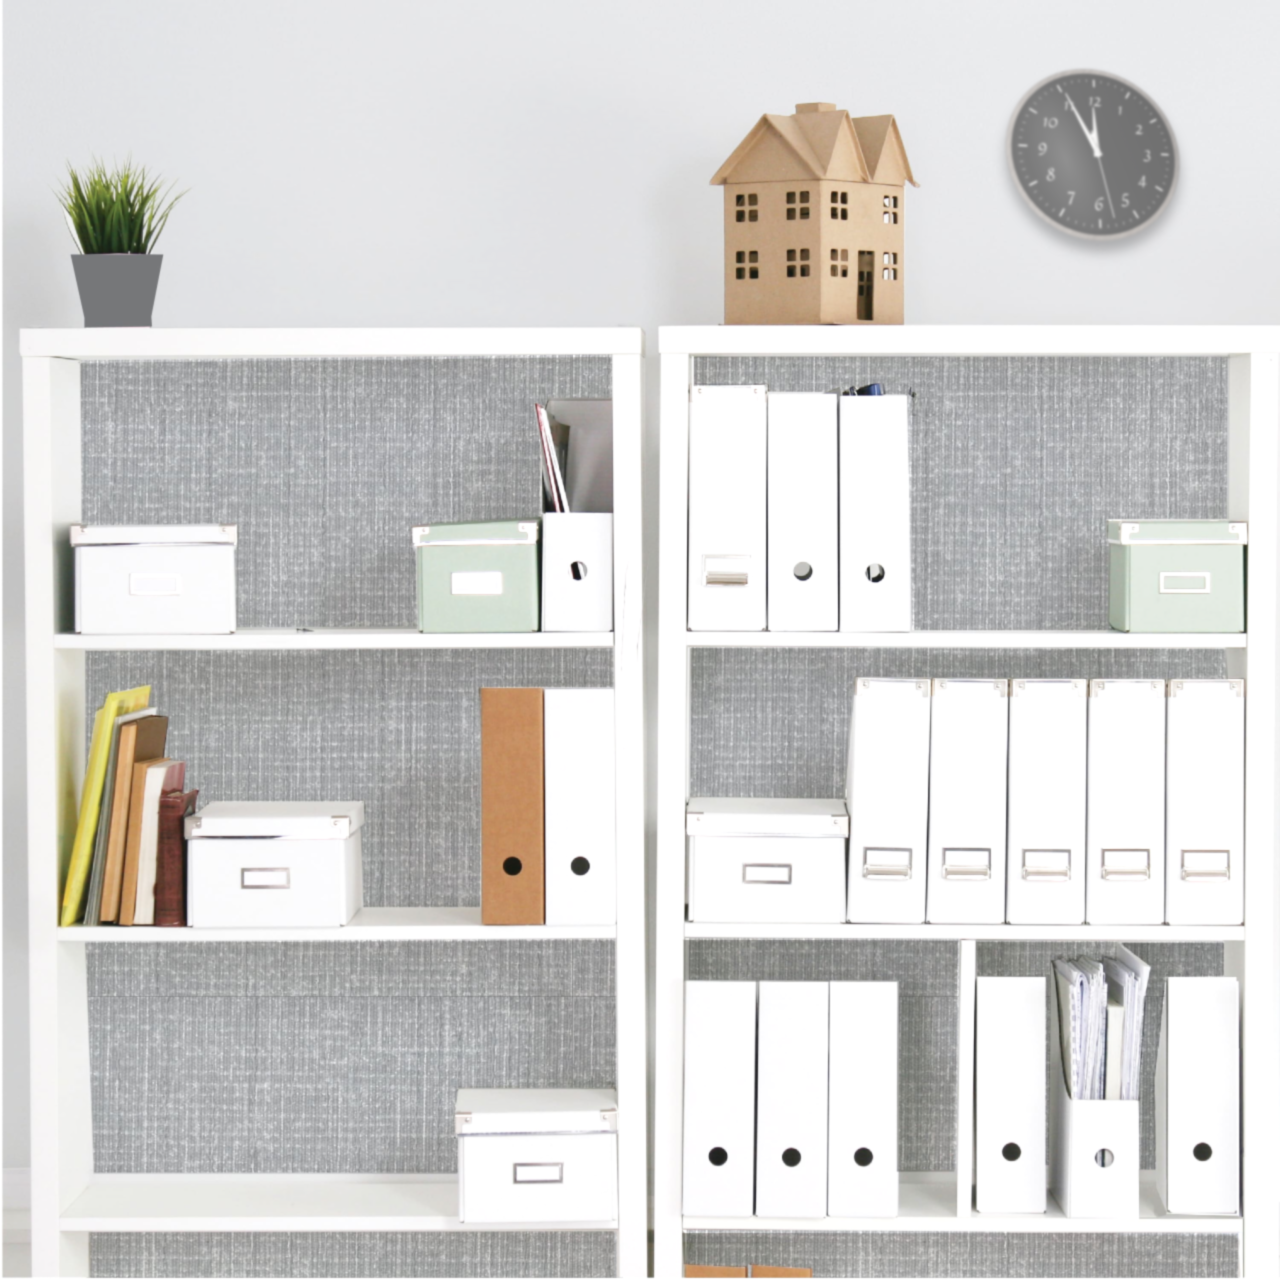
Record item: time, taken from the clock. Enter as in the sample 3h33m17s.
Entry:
11h55m28s
